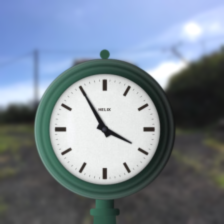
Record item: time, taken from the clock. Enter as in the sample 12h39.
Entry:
3h55
